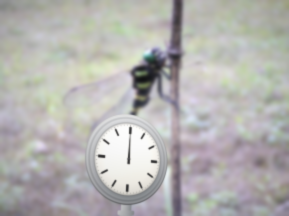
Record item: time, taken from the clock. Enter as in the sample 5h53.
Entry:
12h00
